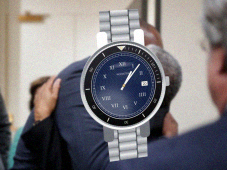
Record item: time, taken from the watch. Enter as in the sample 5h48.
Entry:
1h07
